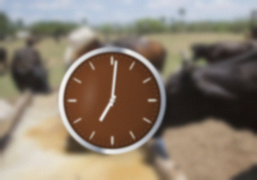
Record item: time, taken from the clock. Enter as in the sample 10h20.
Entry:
7h01
